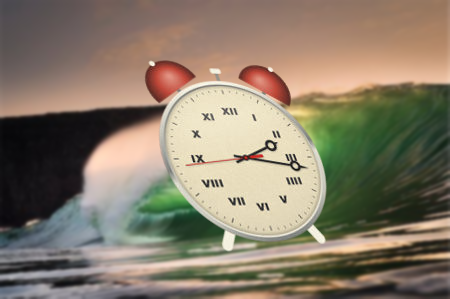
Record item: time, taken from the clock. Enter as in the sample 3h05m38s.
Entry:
2h16m44s
